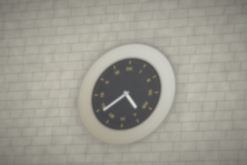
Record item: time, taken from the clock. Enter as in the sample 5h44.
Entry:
4h39
